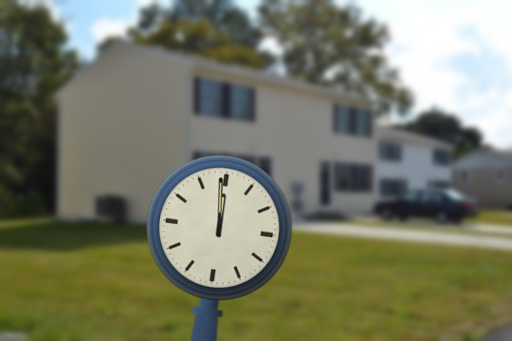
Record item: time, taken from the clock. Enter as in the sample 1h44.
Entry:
11h59
